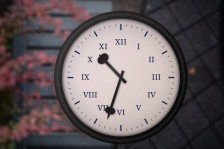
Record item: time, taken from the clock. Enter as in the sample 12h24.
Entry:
10h33
